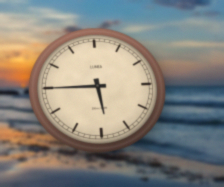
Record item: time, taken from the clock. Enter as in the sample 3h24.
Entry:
5h45
